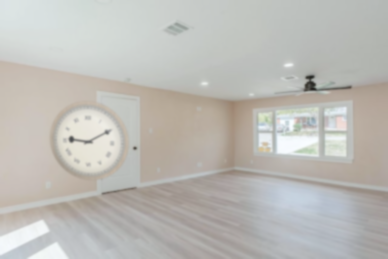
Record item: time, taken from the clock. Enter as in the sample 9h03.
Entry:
9h10
